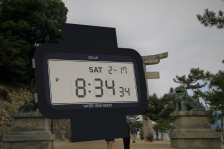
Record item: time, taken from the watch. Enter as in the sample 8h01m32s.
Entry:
8h34m34s
